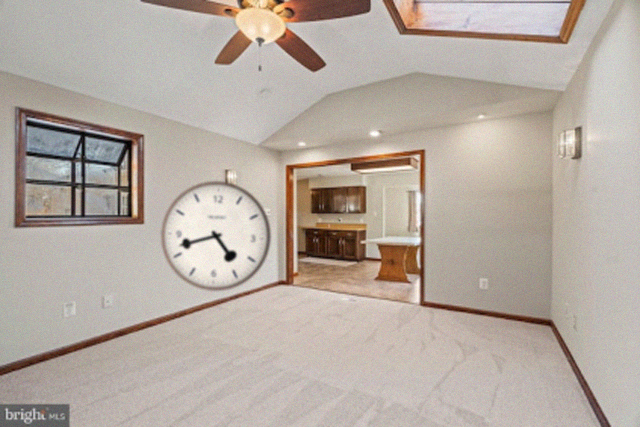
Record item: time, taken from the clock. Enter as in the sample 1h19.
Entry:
4h42
